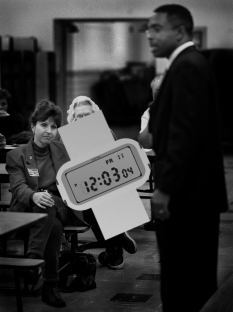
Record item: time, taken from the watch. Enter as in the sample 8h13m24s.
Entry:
12h03m04s
